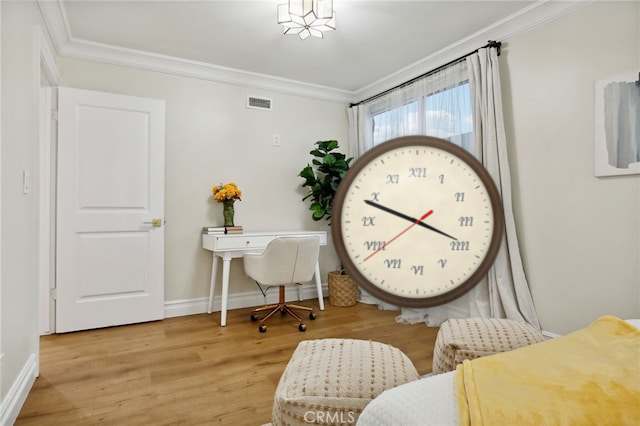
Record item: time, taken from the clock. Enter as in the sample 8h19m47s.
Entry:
3h48m39s
